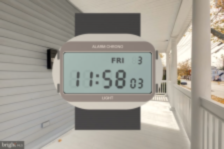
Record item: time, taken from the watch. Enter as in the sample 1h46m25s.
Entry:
11h58m03s
